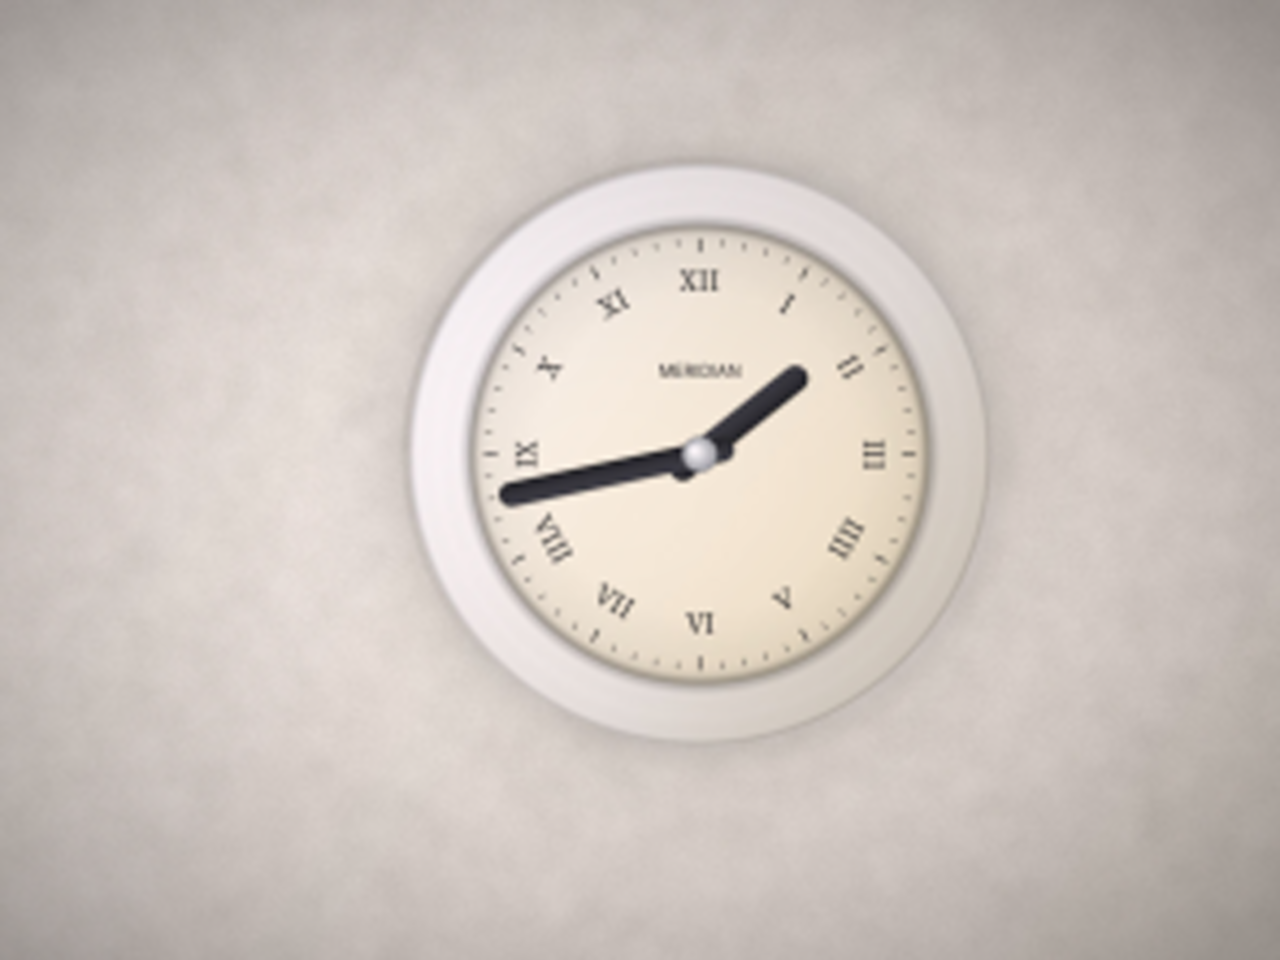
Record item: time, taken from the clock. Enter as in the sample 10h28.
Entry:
1h43
